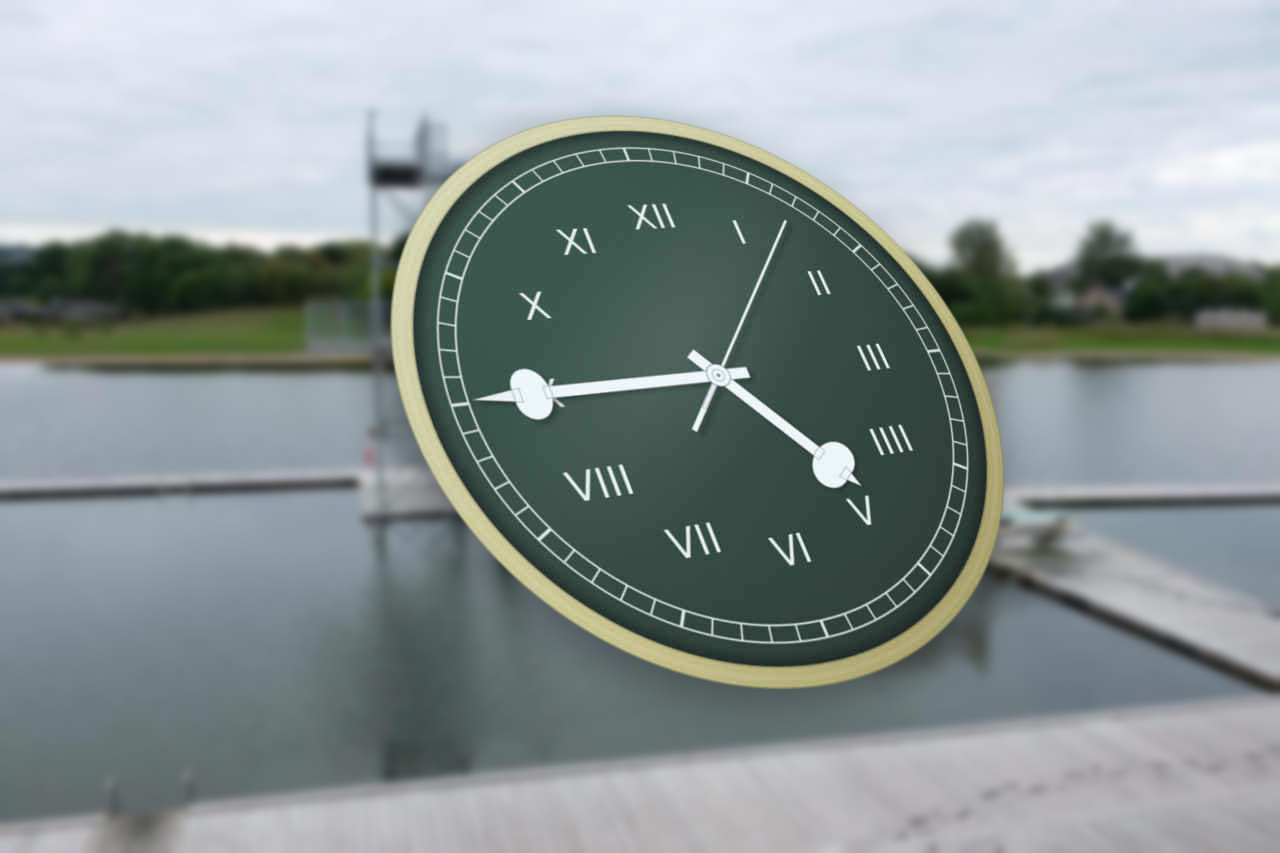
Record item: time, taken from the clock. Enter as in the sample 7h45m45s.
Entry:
4h45m07s
